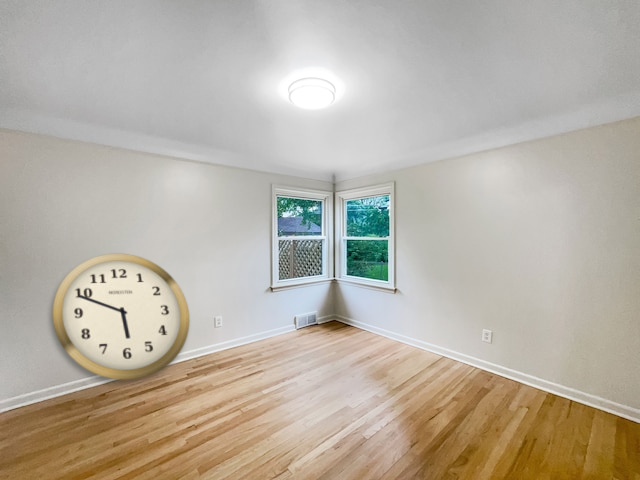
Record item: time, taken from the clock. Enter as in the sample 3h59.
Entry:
5h49
